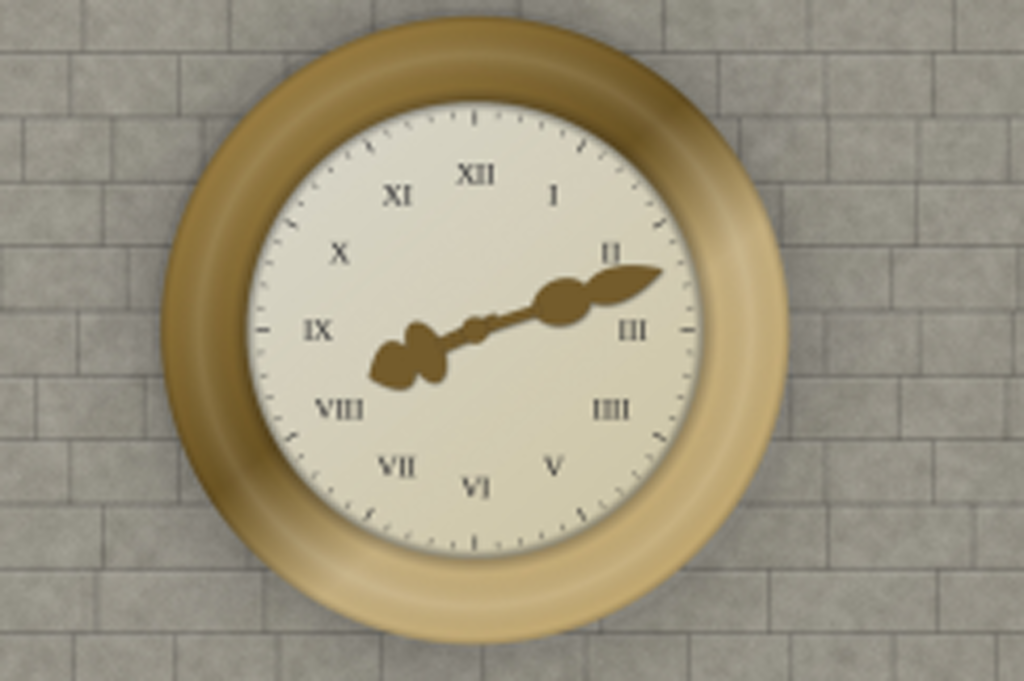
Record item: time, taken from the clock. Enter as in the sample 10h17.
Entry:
8h12
